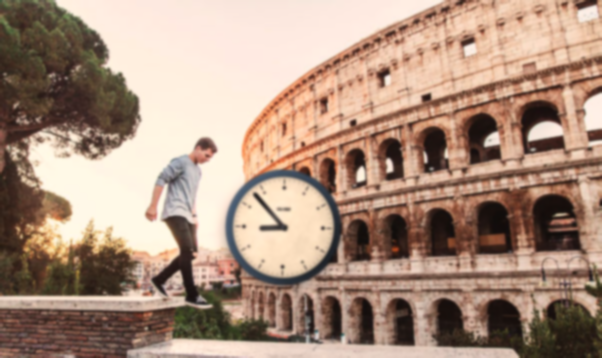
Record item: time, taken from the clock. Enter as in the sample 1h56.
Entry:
8h53
